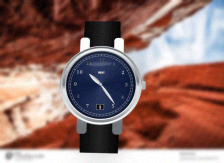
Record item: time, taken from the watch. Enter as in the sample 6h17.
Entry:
10h24
